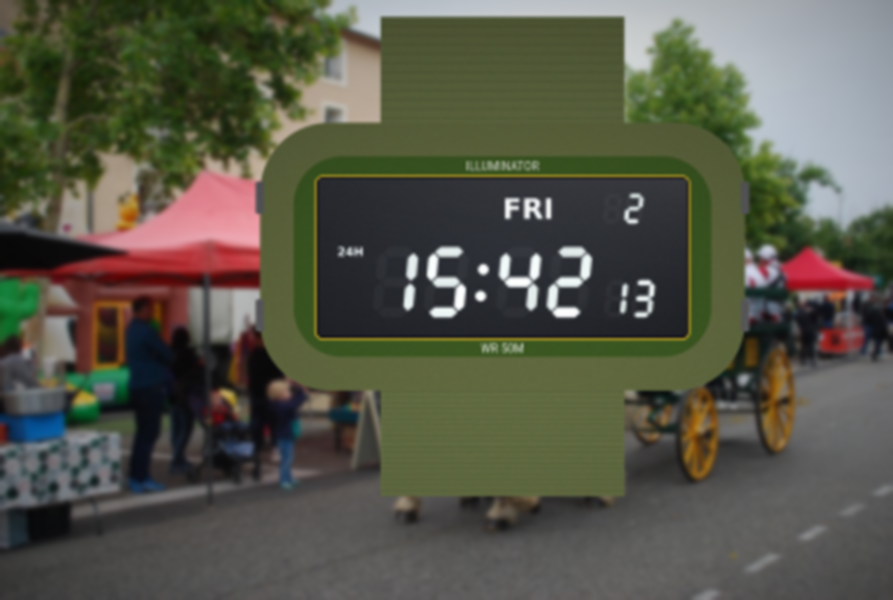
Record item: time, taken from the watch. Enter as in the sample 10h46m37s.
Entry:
15h42m13s
